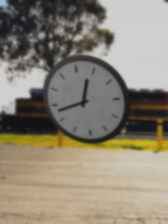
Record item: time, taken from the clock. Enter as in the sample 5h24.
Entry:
12h43
